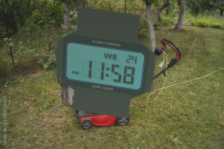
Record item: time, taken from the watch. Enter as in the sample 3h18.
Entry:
11h58
